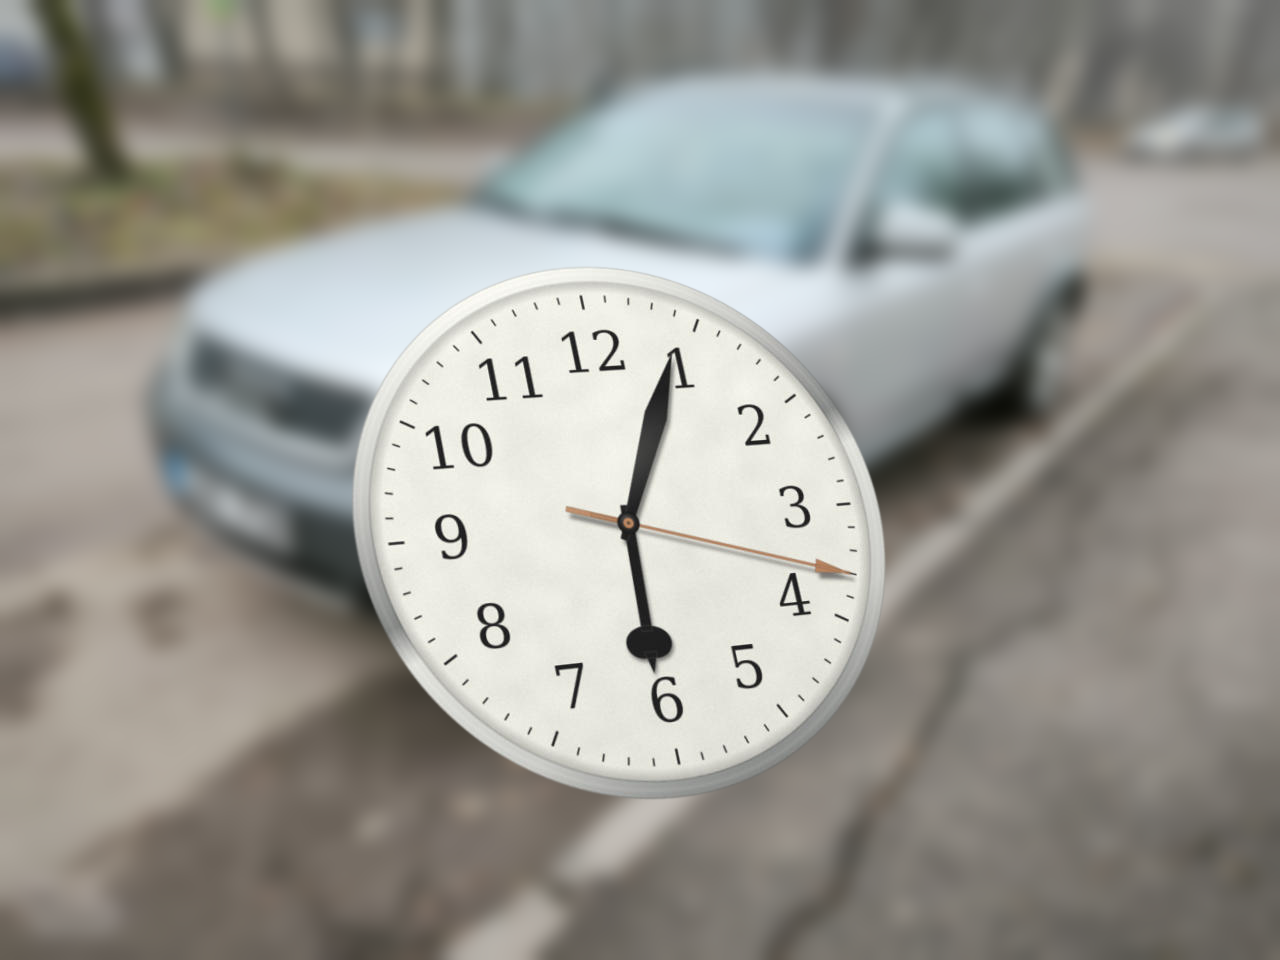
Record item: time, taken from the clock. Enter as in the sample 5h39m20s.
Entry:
6h04m18s
